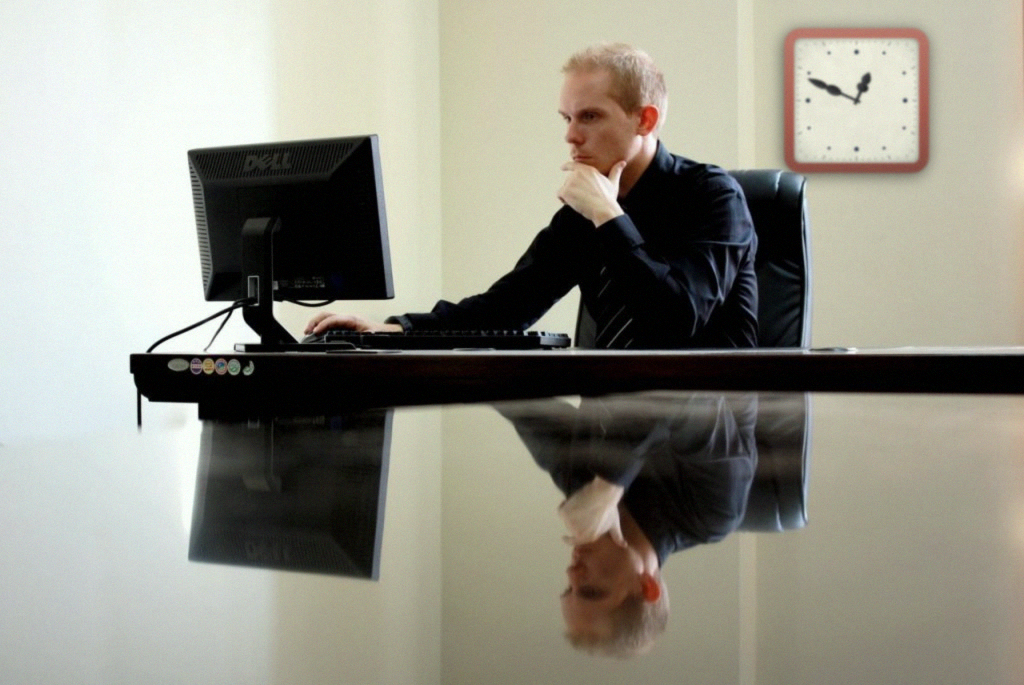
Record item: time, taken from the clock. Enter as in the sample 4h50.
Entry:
12h49
